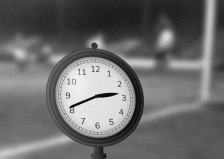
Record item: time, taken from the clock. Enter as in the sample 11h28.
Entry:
2h41
